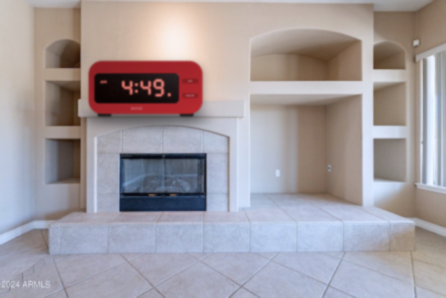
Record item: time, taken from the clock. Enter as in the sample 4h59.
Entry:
4h49
